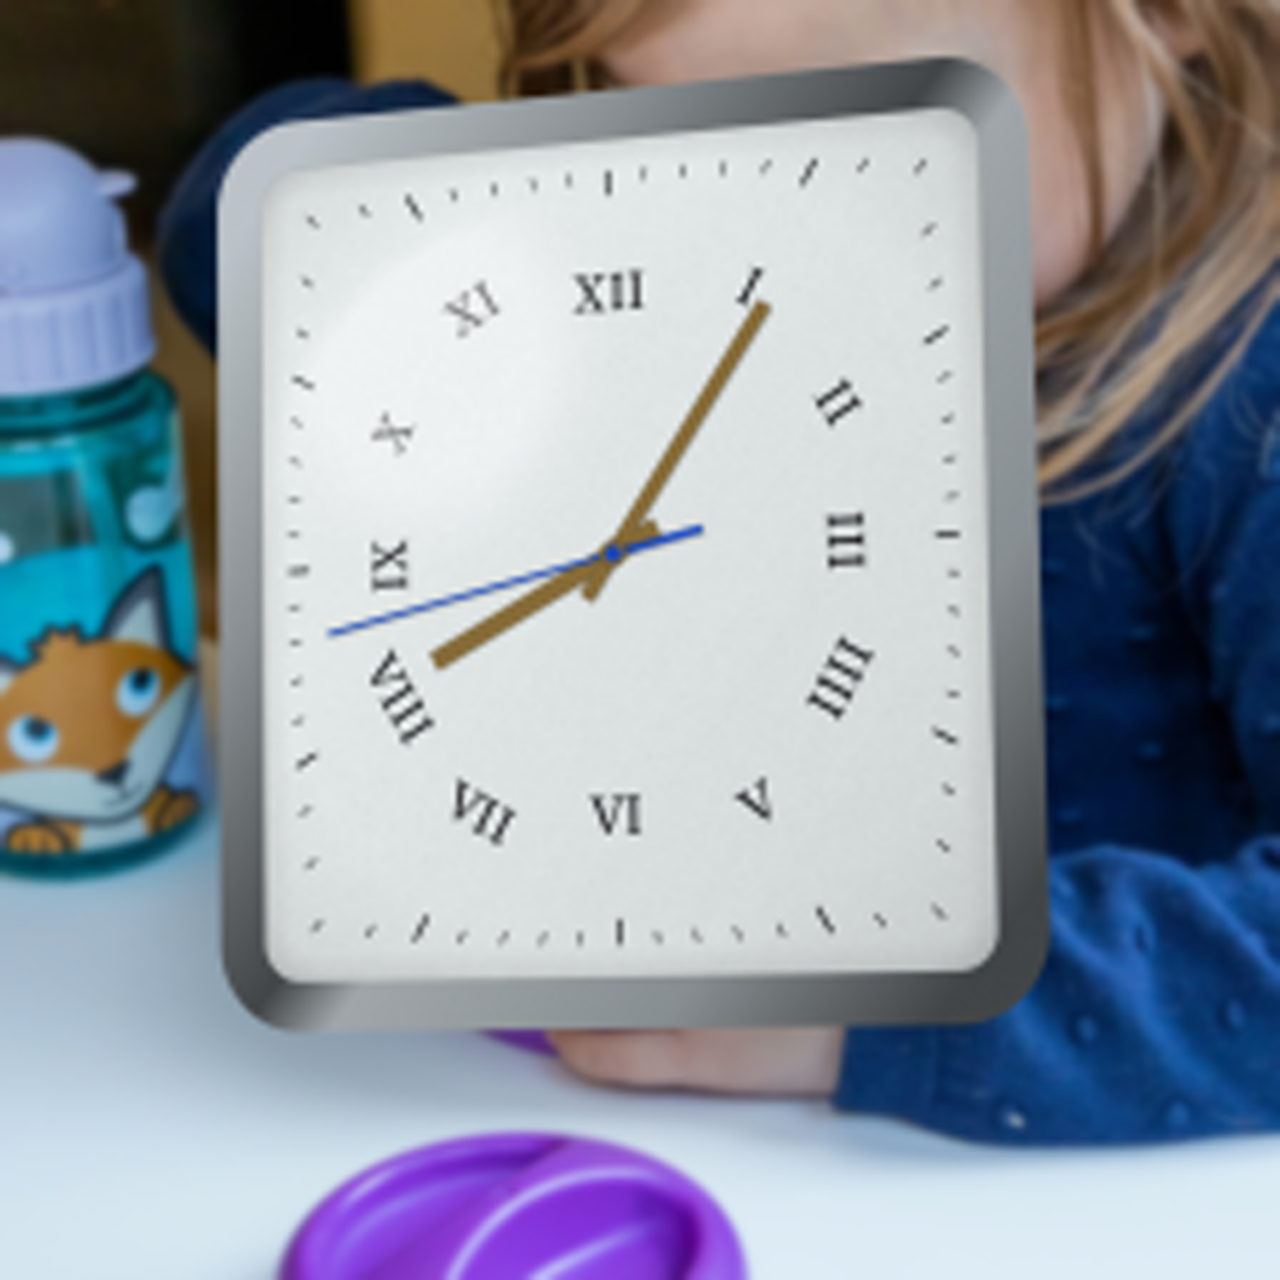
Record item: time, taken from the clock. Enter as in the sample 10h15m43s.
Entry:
8h05m43s
